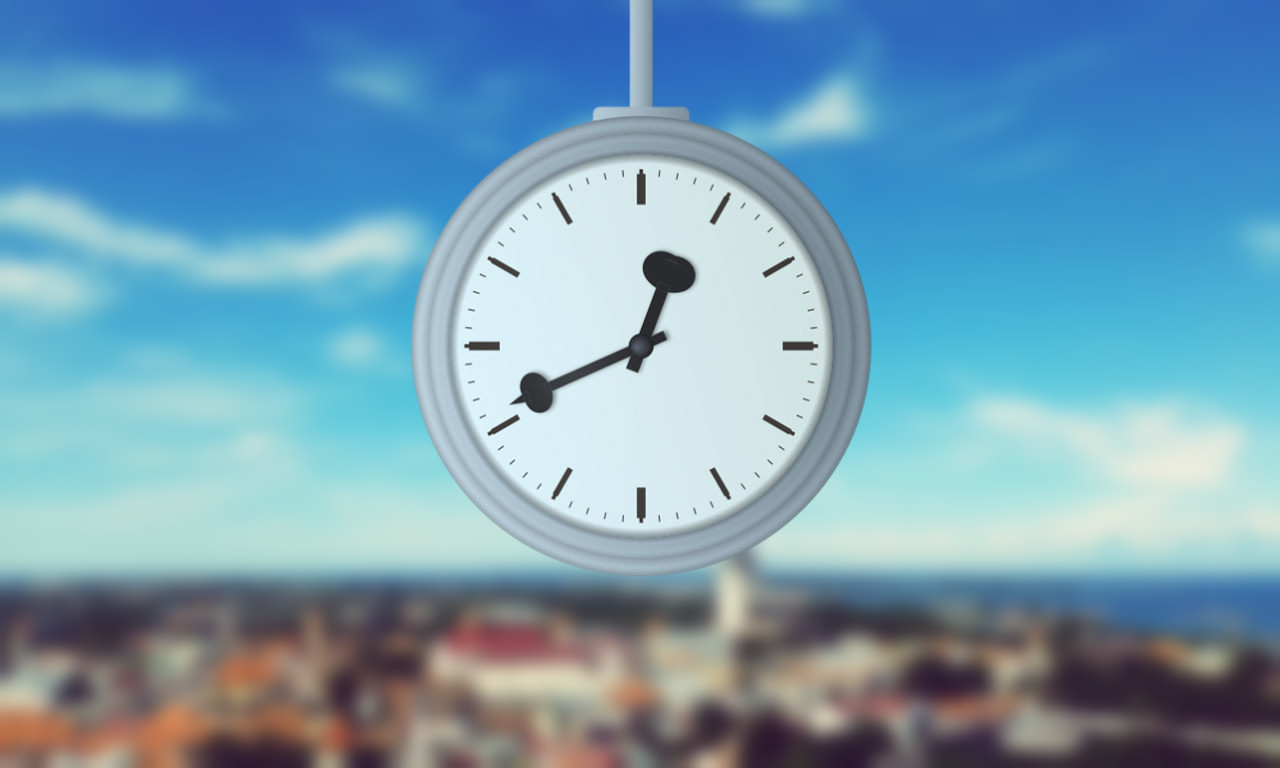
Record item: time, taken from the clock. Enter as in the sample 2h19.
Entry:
12h41
